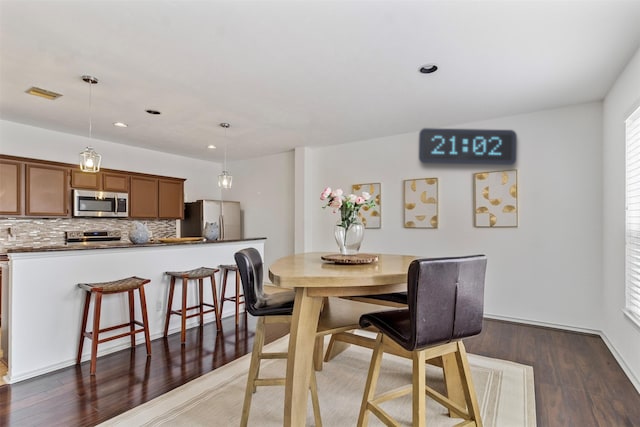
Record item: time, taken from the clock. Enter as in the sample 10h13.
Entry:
21h02
